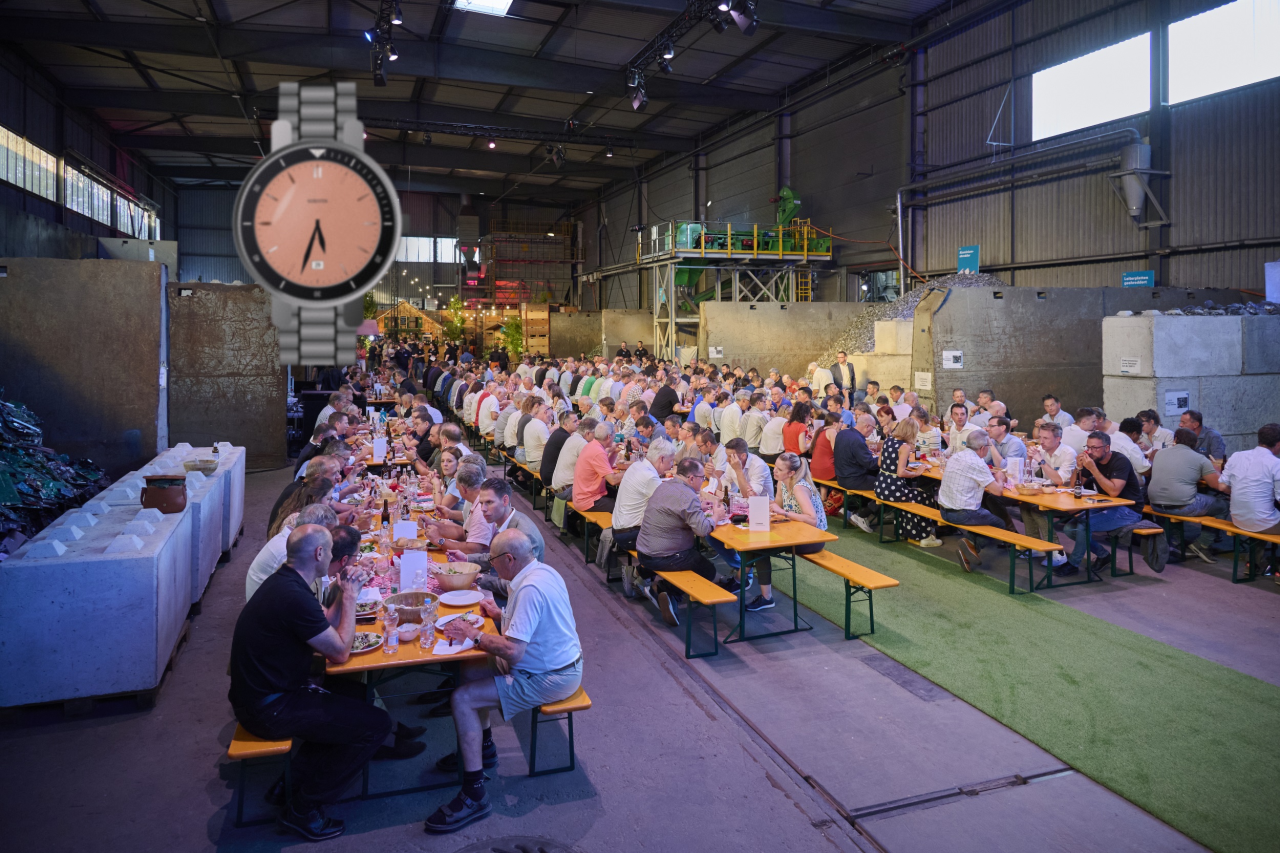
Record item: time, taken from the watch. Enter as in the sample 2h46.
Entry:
5h33
